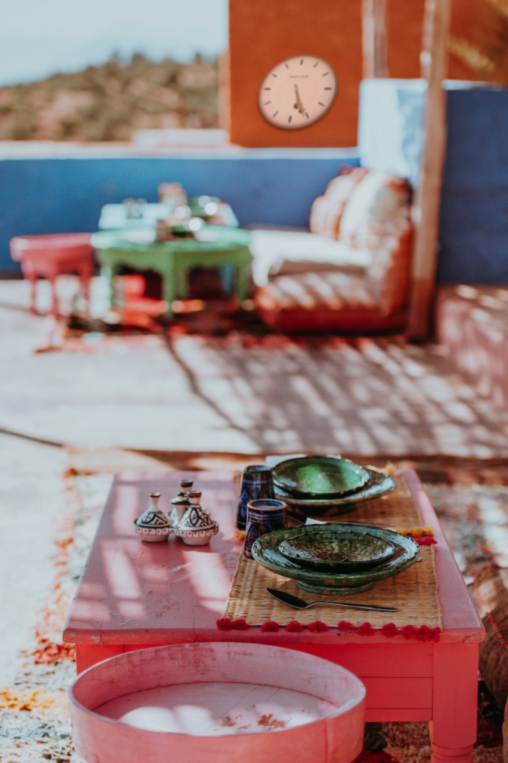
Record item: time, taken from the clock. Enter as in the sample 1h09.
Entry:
5h26
